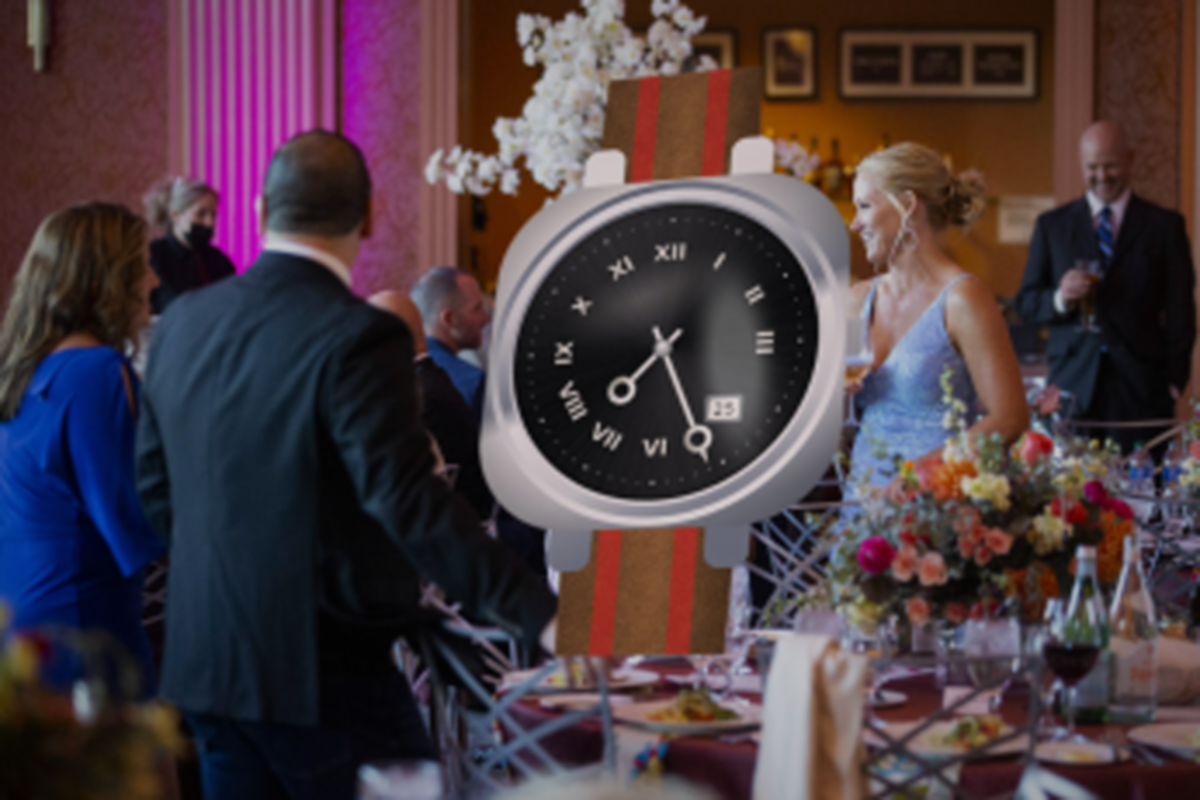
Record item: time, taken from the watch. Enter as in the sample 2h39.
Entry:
7h26
